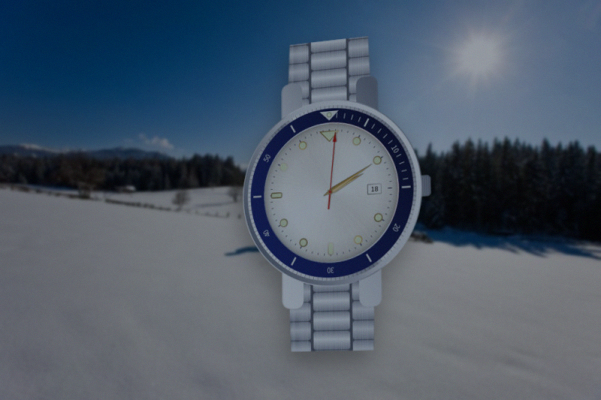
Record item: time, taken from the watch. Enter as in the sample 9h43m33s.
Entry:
2h10m01s
